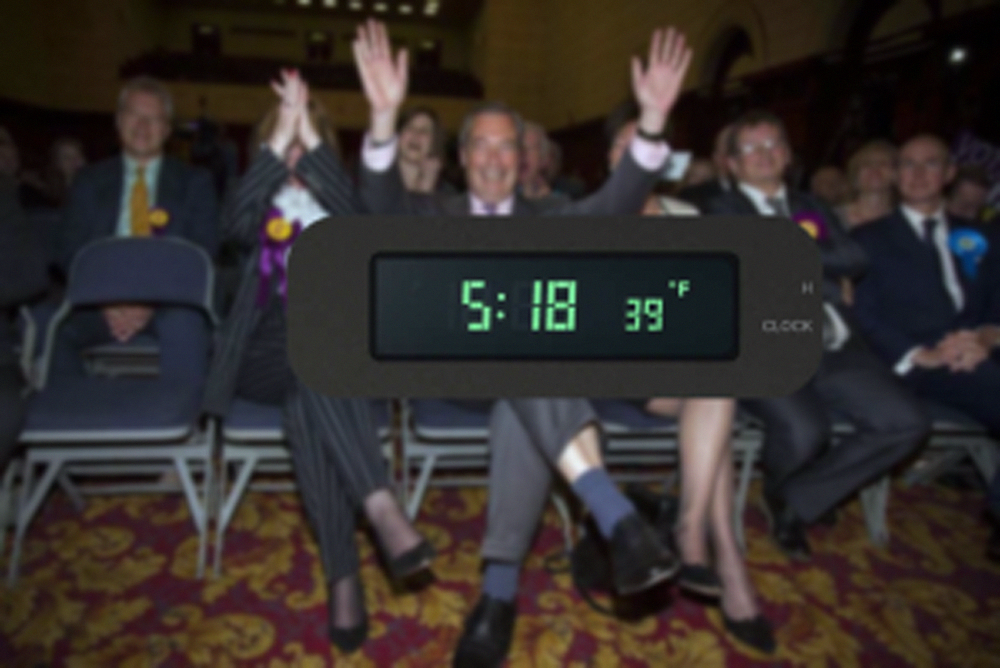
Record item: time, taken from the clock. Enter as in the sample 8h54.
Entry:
5h18
